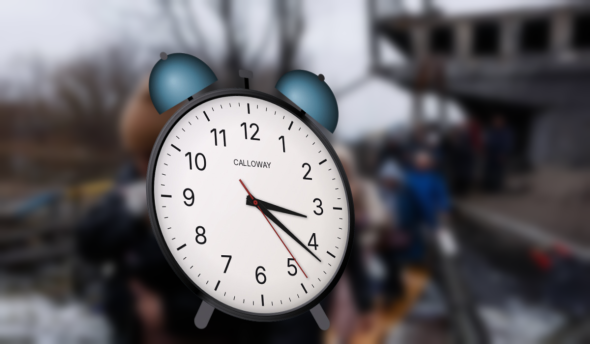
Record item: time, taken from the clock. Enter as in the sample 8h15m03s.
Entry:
3h21m24s
